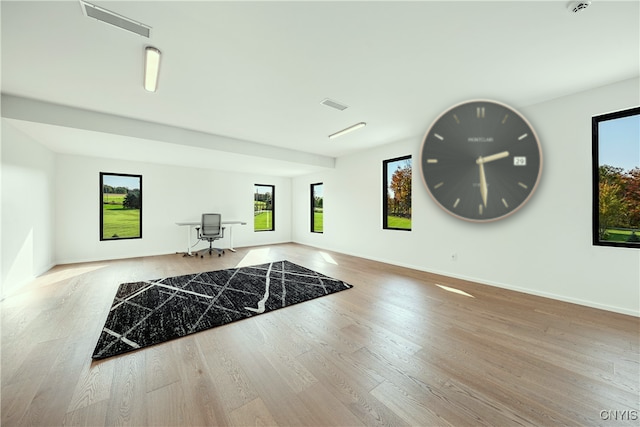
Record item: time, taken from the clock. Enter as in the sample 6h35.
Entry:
2h29
